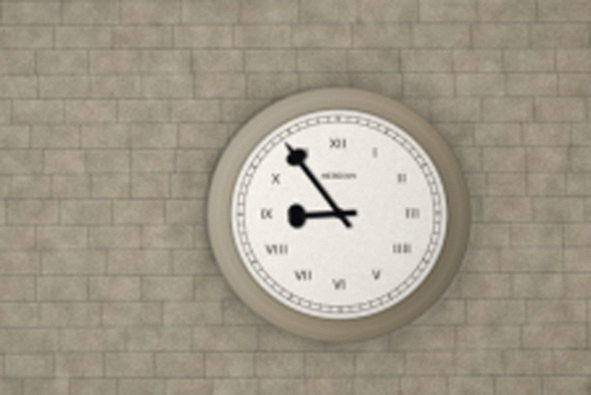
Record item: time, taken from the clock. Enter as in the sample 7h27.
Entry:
8h54
